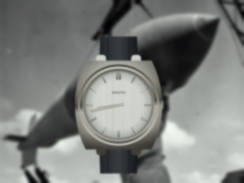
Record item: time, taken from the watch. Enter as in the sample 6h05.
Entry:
8h43
